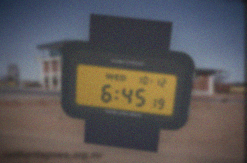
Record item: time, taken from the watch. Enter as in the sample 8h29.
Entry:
6h45
